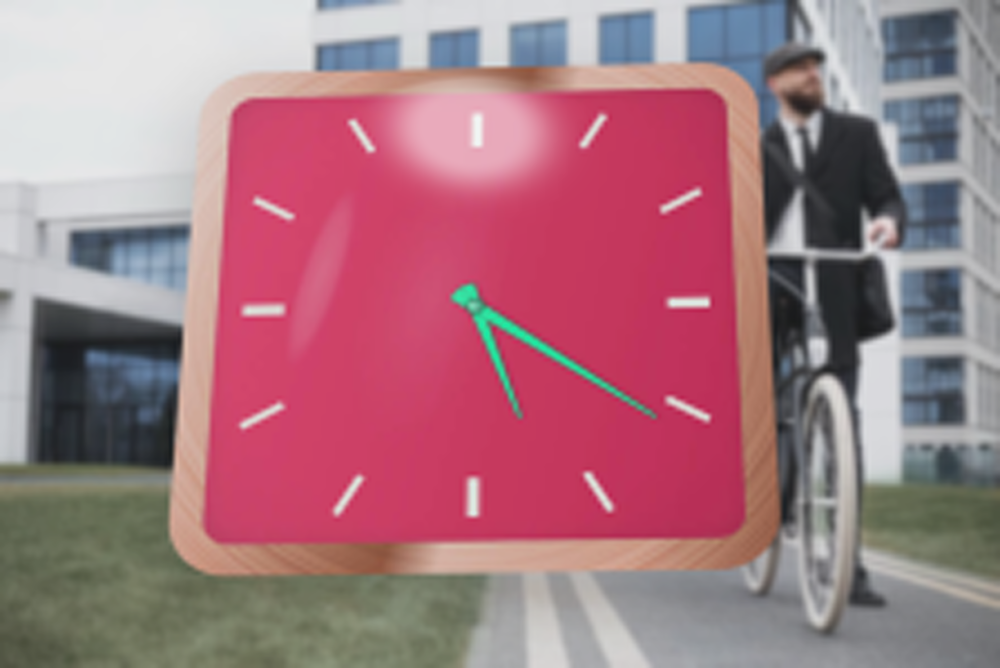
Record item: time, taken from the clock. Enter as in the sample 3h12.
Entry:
5h21
